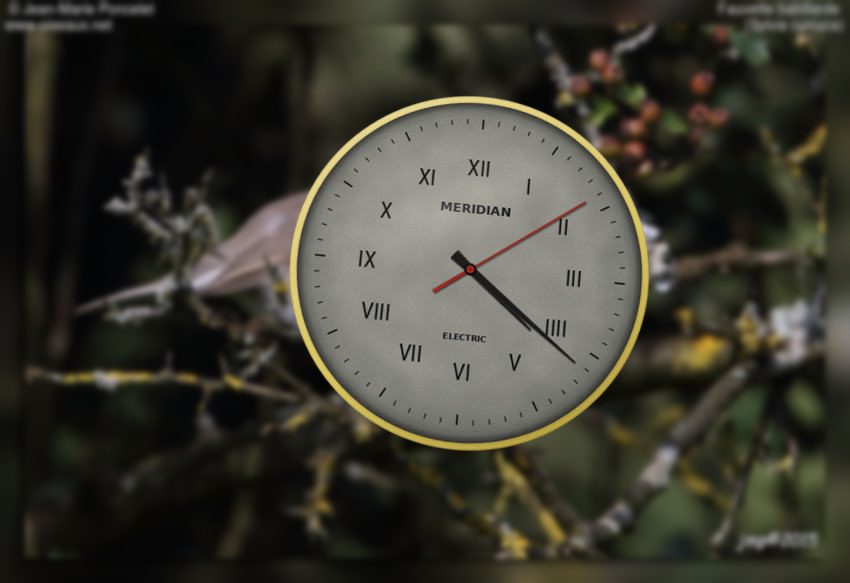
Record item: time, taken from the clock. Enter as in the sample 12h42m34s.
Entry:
4h21m09s
